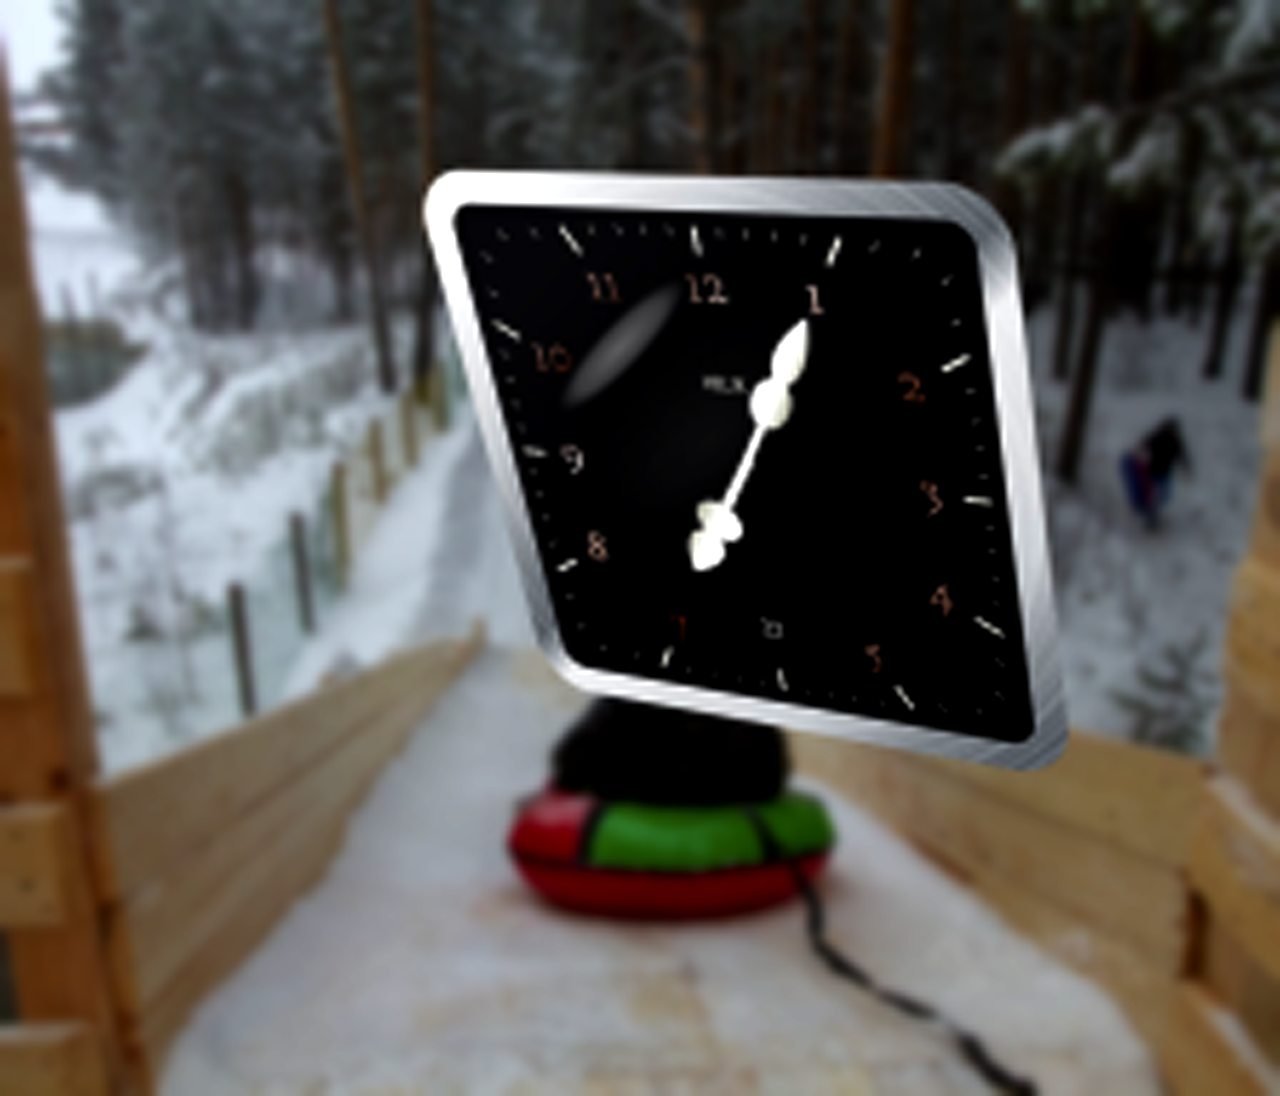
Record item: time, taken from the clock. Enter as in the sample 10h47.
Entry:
7h05
